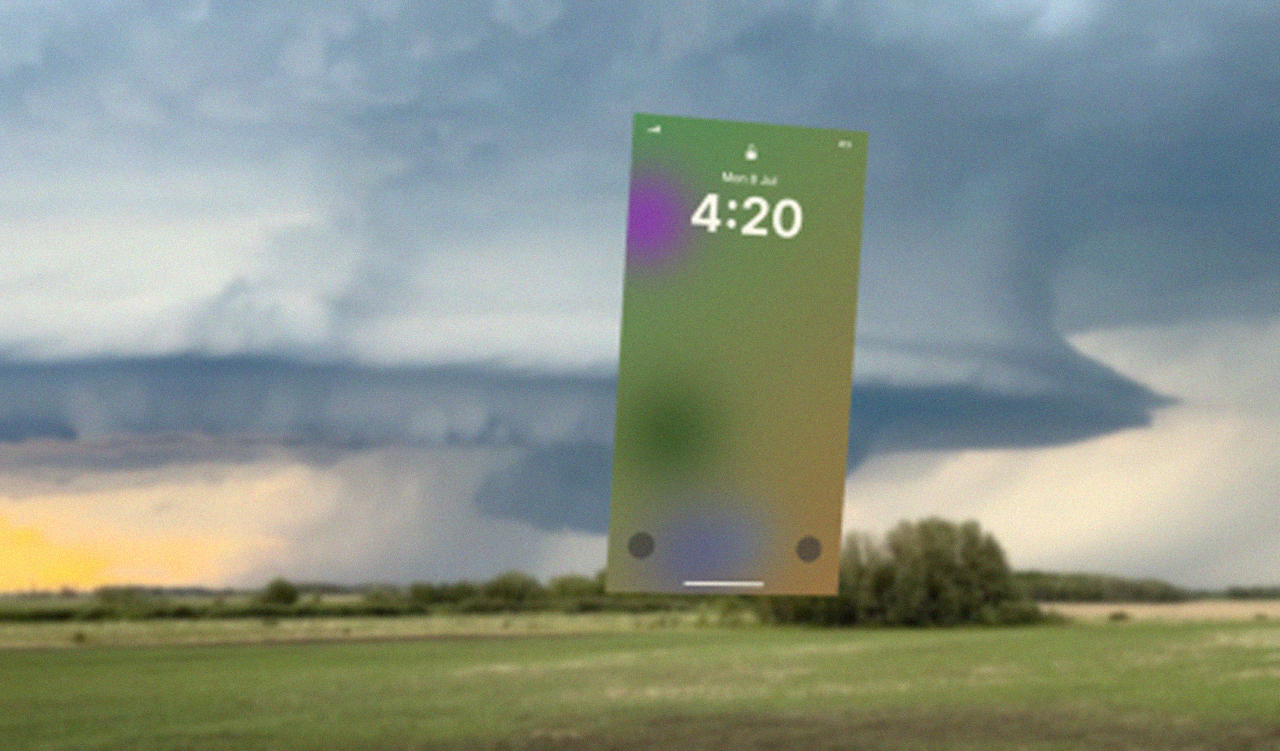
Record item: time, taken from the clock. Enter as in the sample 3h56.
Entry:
4h20
